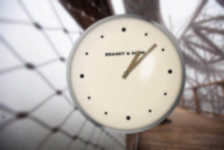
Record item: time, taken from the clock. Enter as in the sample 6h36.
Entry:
1h08
